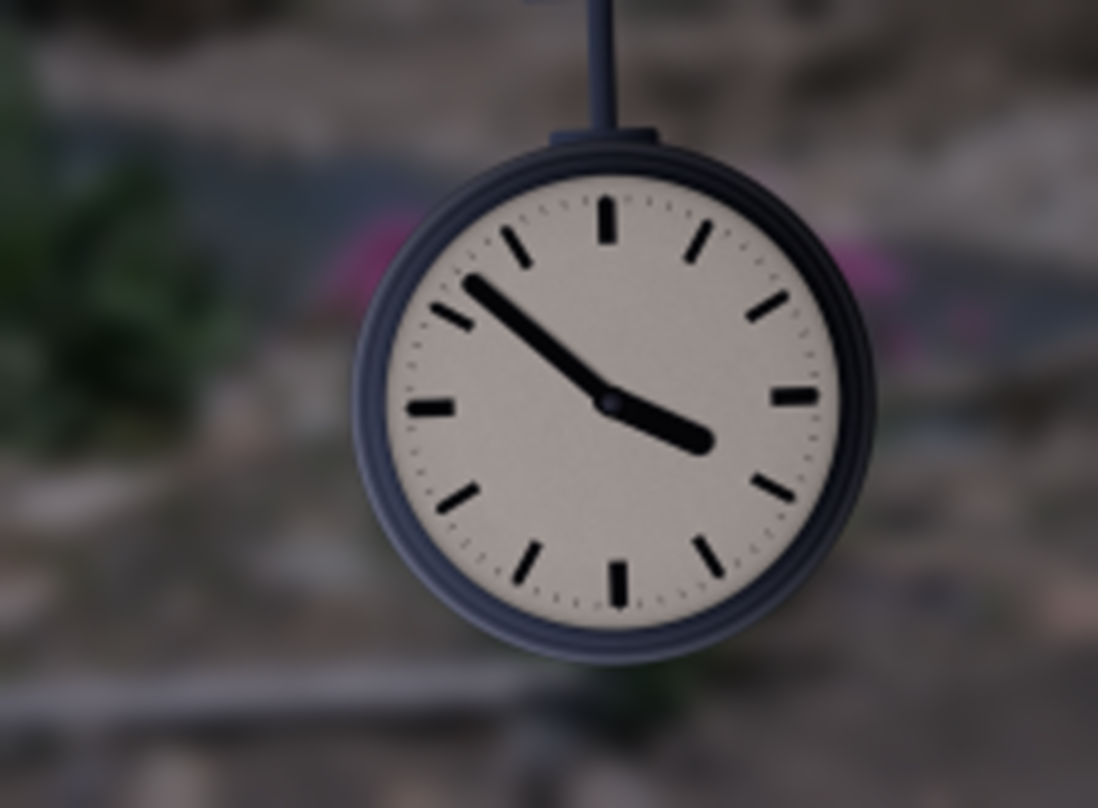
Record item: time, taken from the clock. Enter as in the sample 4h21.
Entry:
3h52
